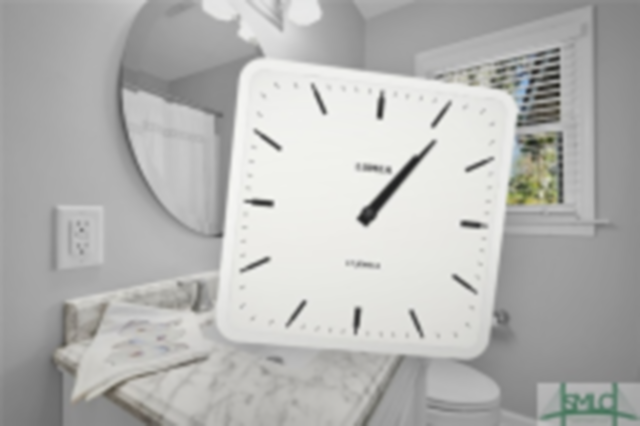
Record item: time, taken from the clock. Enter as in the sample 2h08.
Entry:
1h06
